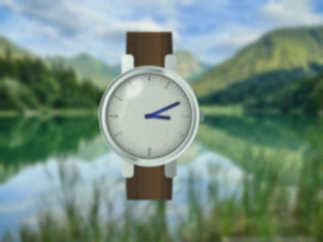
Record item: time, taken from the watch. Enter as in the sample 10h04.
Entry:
3h11
